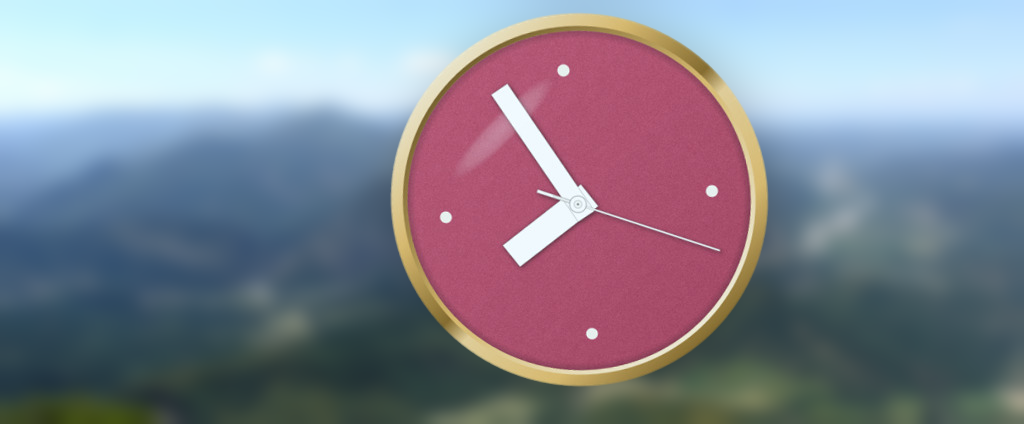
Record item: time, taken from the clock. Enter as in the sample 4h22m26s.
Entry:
7h55m19s
